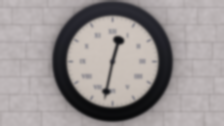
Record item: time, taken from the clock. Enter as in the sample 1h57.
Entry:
12h32
